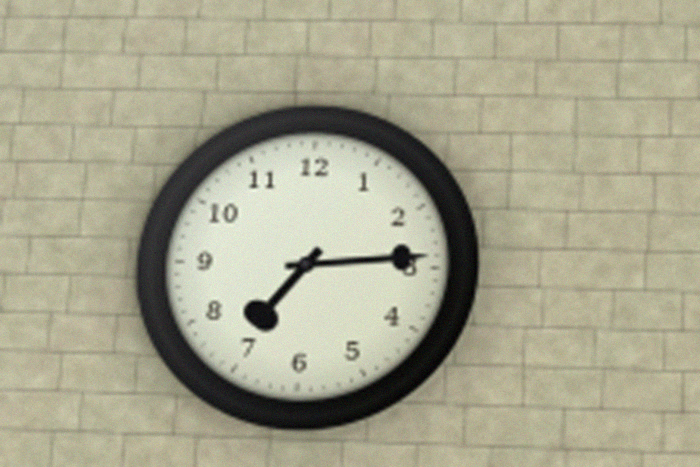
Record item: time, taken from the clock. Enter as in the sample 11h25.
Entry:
7h14
